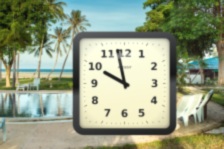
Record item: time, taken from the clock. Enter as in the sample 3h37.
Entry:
9h58
